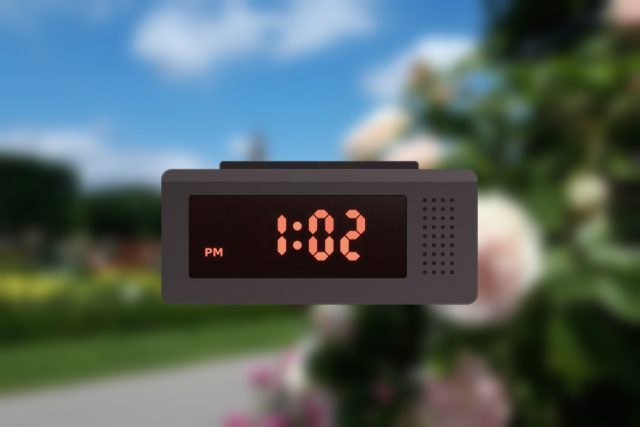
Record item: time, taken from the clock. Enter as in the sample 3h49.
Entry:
1h02
